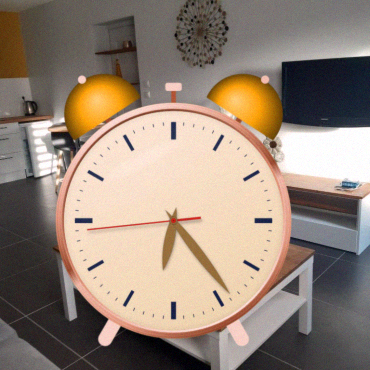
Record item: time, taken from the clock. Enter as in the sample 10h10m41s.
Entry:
6h23m44s
